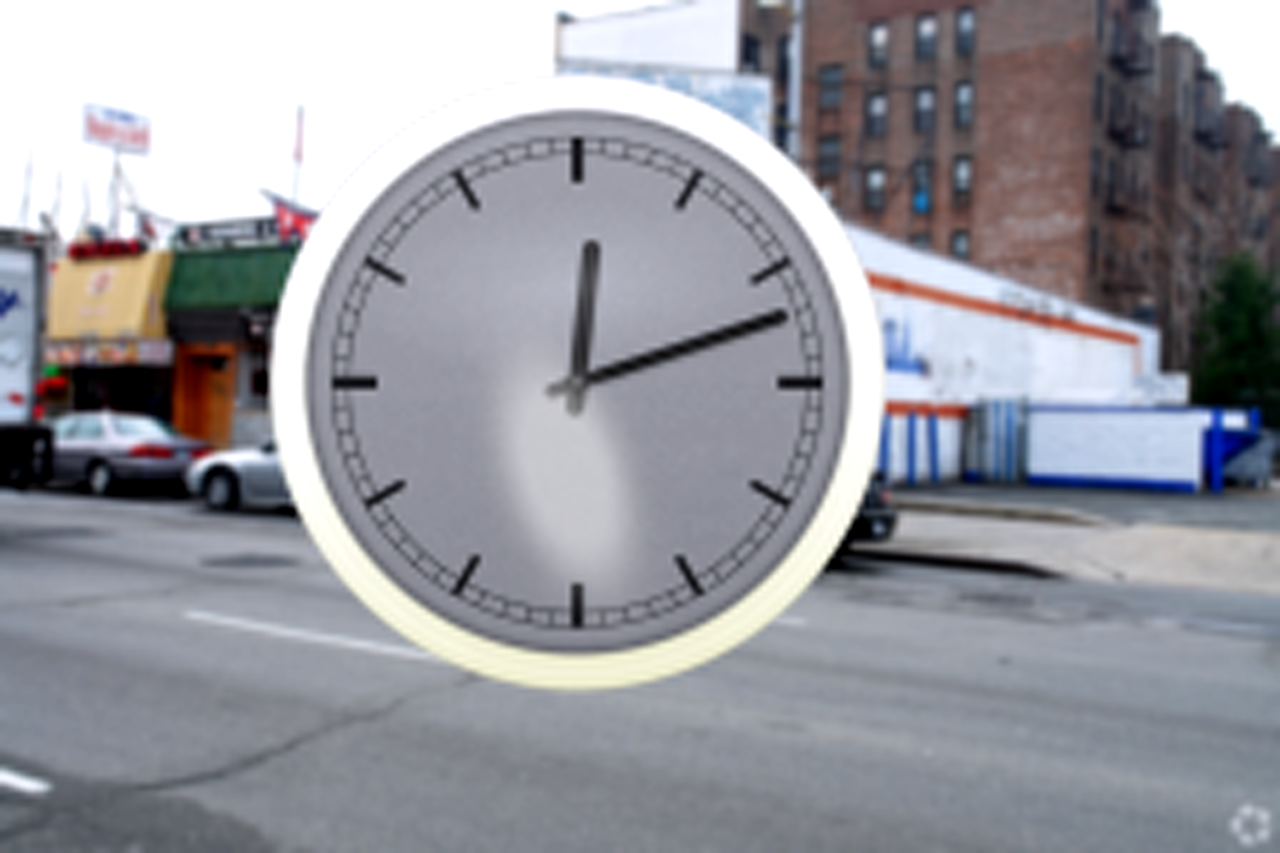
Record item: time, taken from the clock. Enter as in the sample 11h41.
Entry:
12h12
